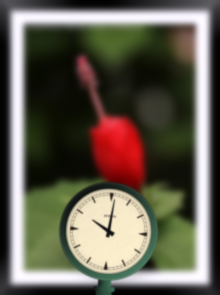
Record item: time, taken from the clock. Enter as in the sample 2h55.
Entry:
10h01
